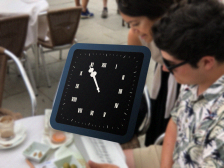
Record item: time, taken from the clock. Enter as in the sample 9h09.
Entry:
10h54
